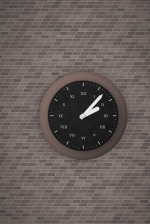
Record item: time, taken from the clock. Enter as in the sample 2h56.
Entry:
2h07
